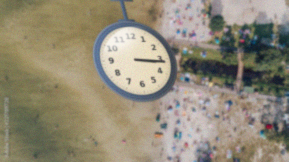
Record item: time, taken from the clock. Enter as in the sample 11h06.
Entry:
3h16
